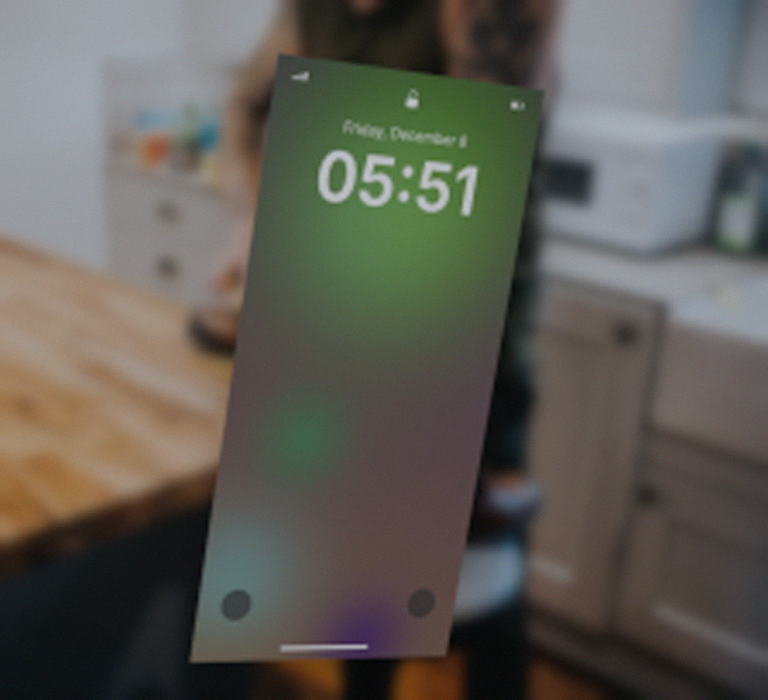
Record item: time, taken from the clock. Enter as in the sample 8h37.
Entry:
5h51
